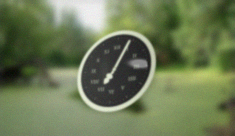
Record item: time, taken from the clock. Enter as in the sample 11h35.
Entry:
7h04
